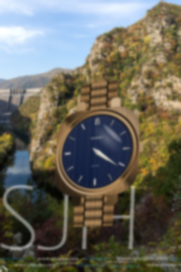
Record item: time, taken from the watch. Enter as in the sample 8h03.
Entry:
4h21
